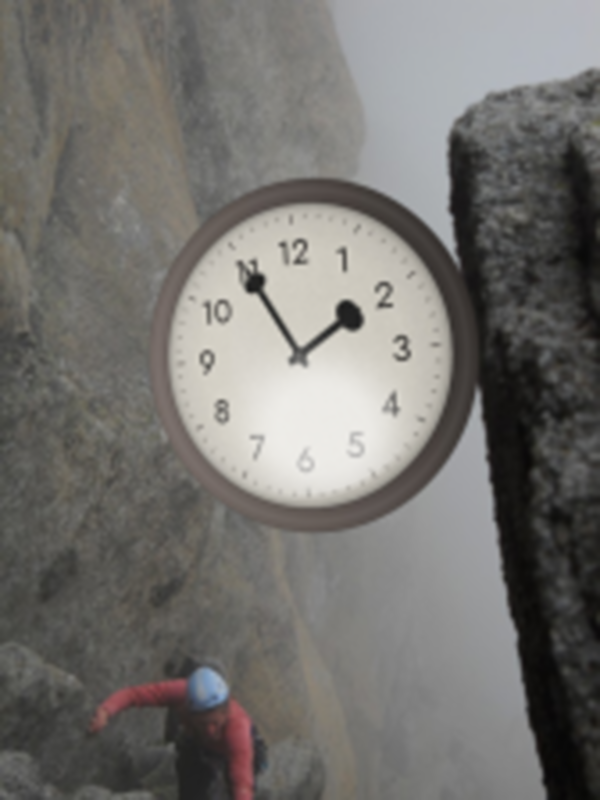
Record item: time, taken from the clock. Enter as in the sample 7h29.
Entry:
1h55
